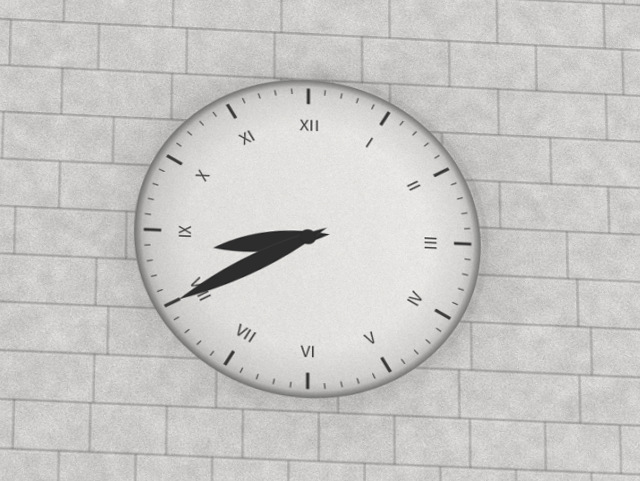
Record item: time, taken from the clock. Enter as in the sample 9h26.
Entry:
8h40
